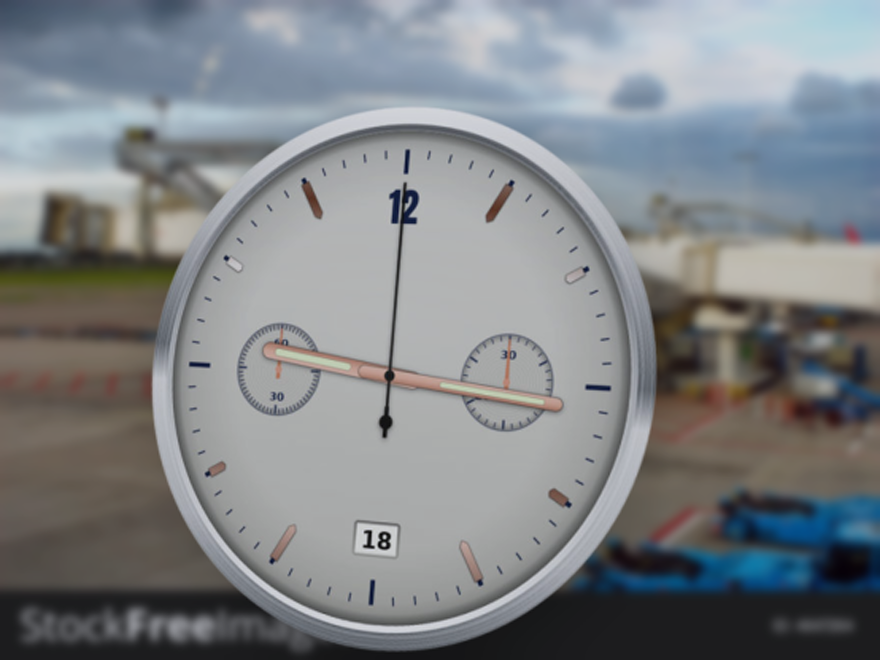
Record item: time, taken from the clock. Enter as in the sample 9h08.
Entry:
9h16
